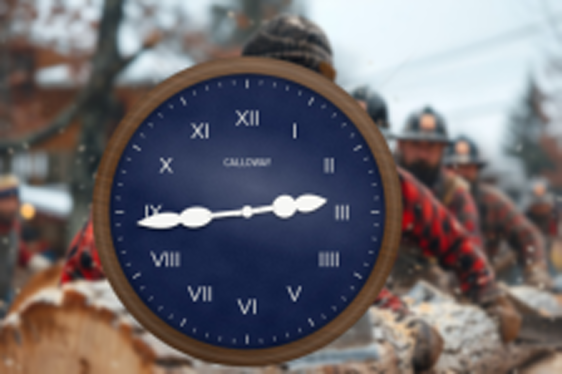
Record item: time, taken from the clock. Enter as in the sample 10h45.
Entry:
2h44
